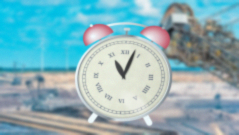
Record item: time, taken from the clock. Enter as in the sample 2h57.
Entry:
11h03
